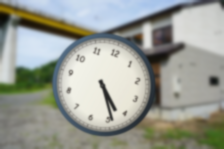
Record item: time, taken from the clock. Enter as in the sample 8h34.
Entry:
4h24
